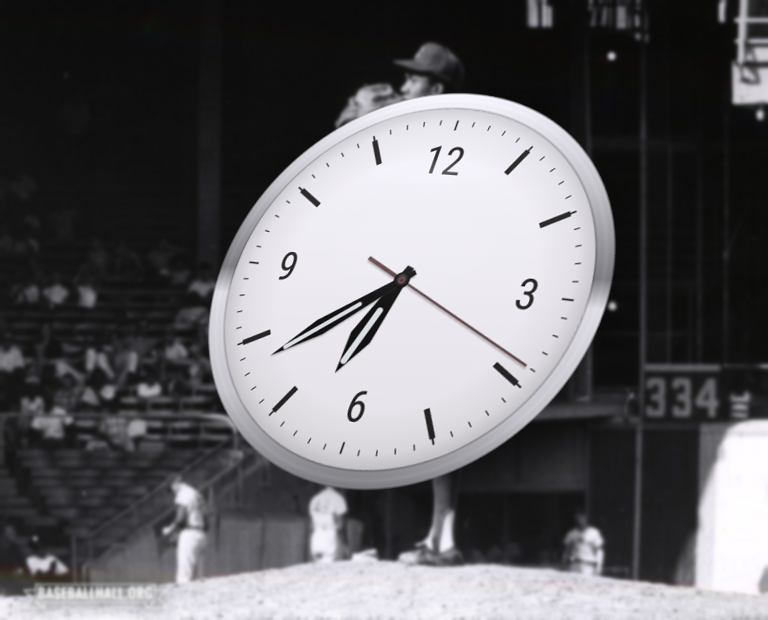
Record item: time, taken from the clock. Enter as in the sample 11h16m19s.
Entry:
6h38m19s
